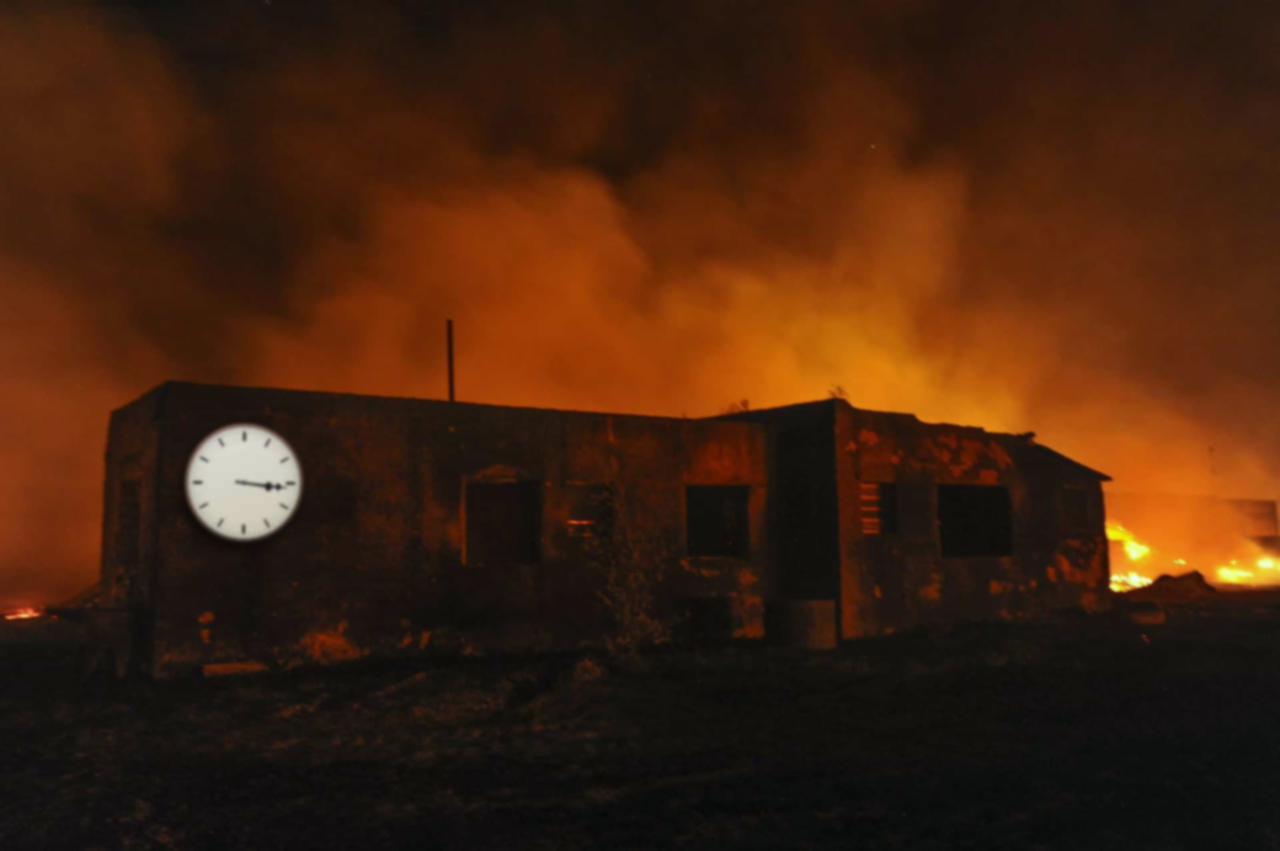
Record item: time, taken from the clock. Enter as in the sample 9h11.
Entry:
3h16
